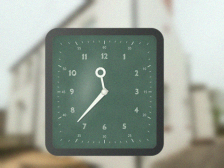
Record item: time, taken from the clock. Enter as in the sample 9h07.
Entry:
11h37
